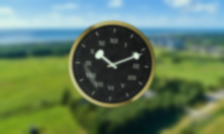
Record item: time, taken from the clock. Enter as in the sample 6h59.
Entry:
10h11
